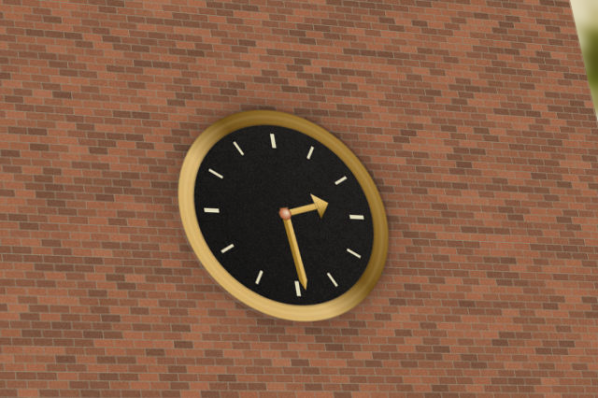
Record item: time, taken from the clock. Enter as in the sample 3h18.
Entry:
2h29
